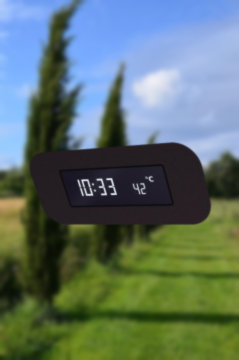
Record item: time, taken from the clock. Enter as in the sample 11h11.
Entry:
10h33
